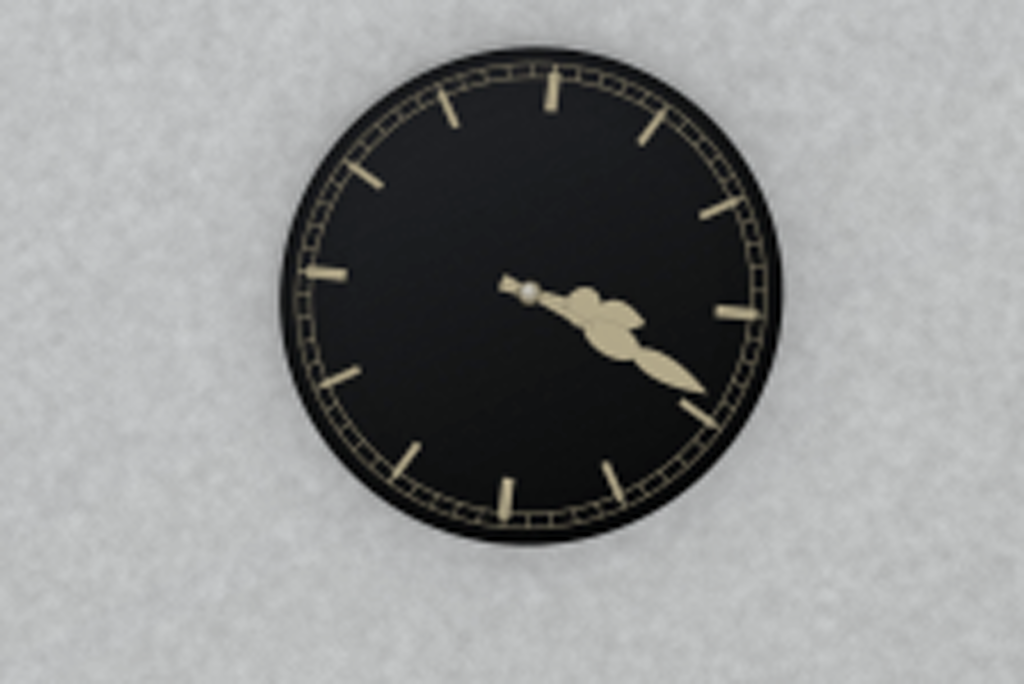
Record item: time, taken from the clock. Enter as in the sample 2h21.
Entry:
3h19
